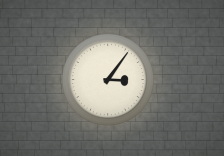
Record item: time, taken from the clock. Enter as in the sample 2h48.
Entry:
3h06
